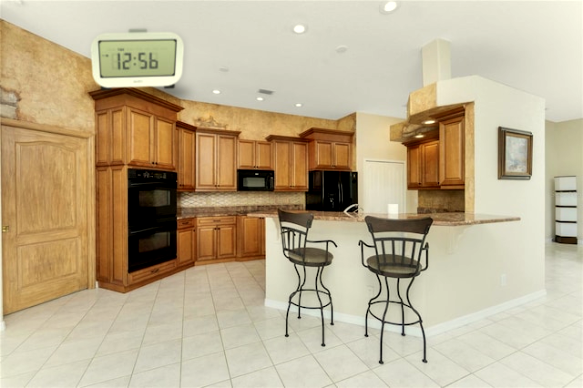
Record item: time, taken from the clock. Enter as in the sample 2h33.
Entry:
12h56
